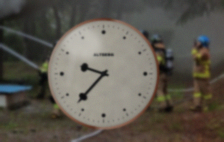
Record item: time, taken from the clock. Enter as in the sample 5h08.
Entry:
9h37
